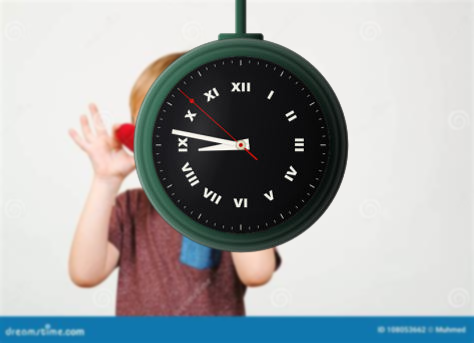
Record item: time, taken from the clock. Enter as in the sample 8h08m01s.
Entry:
8h46m52s
